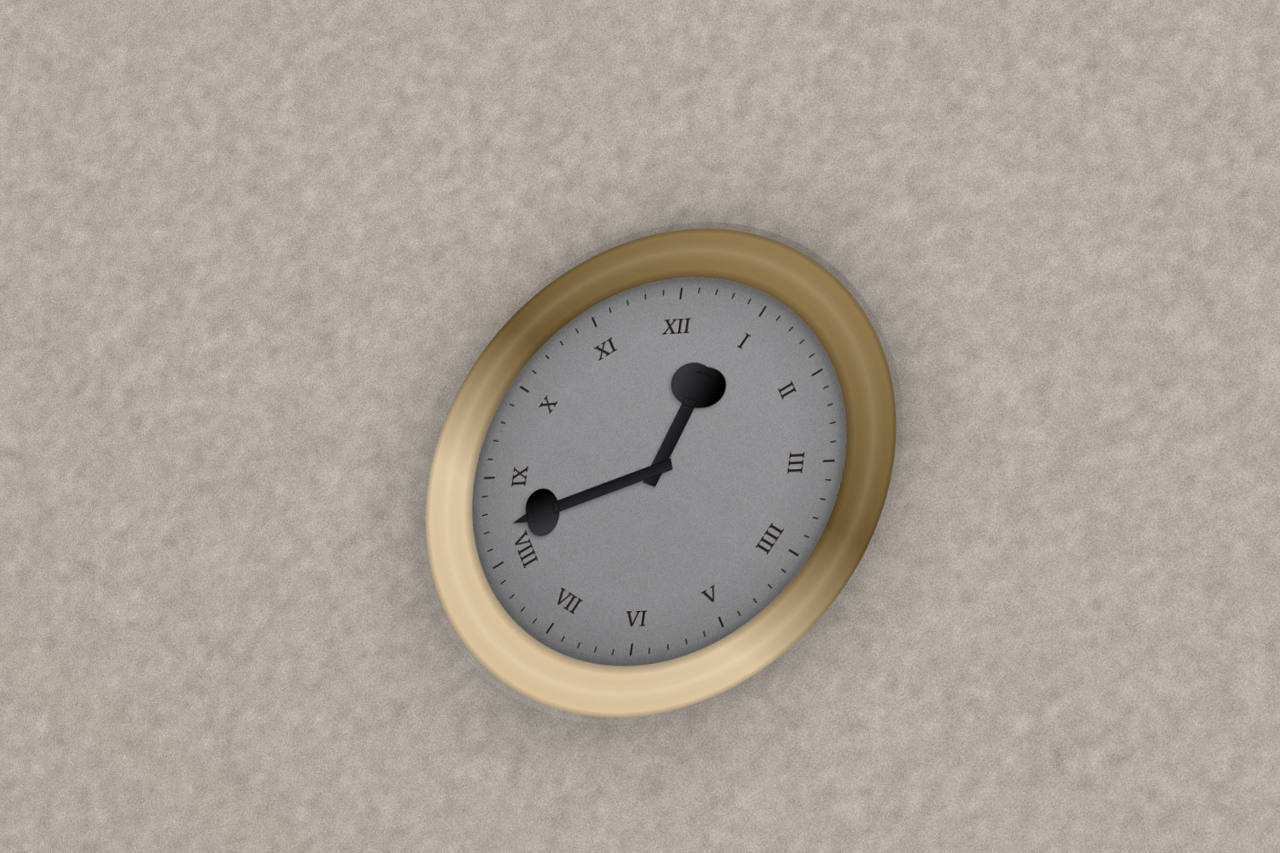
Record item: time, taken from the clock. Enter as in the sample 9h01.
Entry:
12h42
